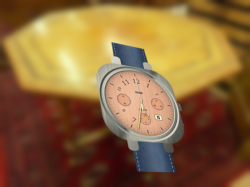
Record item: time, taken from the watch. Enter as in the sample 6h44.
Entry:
5h33
